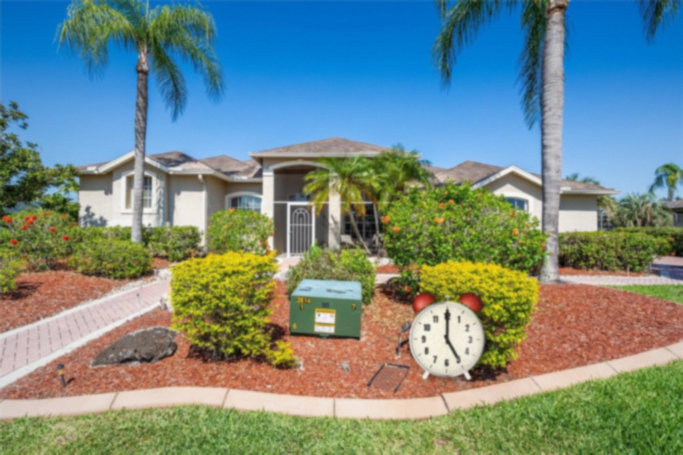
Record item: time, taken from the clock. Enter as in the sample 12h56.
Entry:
5h00
